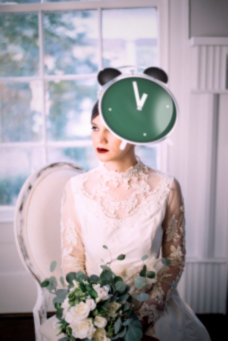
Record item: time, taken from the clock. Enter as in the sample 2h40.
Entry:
1h00
